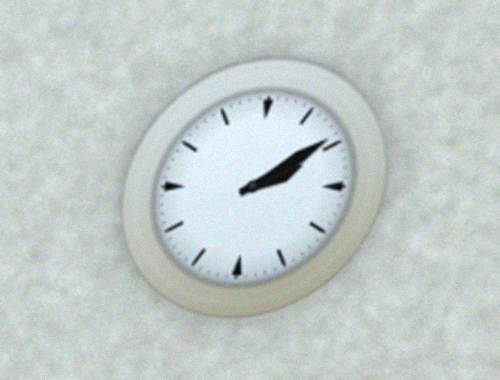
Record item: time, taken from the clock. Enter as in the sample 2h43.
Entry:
2h09
